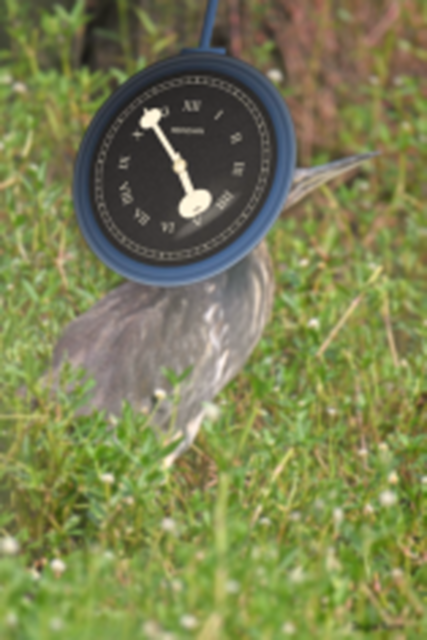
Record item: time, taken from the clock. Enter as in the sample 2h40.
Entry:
4h53
